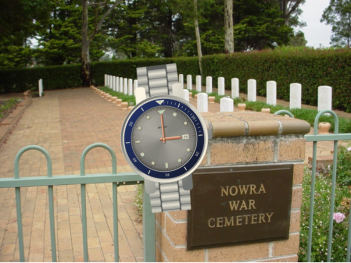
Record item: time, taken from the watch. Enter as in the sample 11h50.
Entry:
3h00
